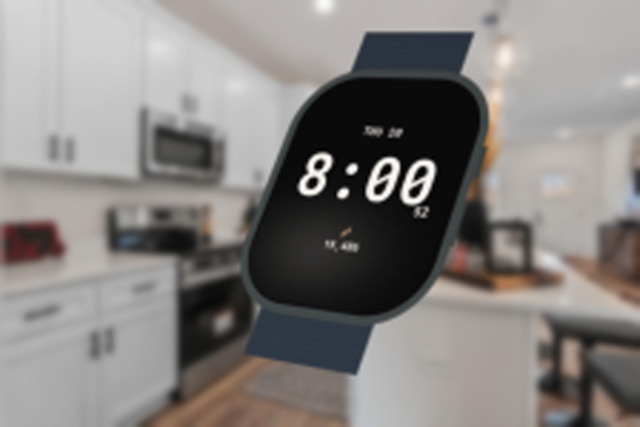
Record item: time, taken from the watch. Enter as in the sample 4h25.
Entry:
8h00
